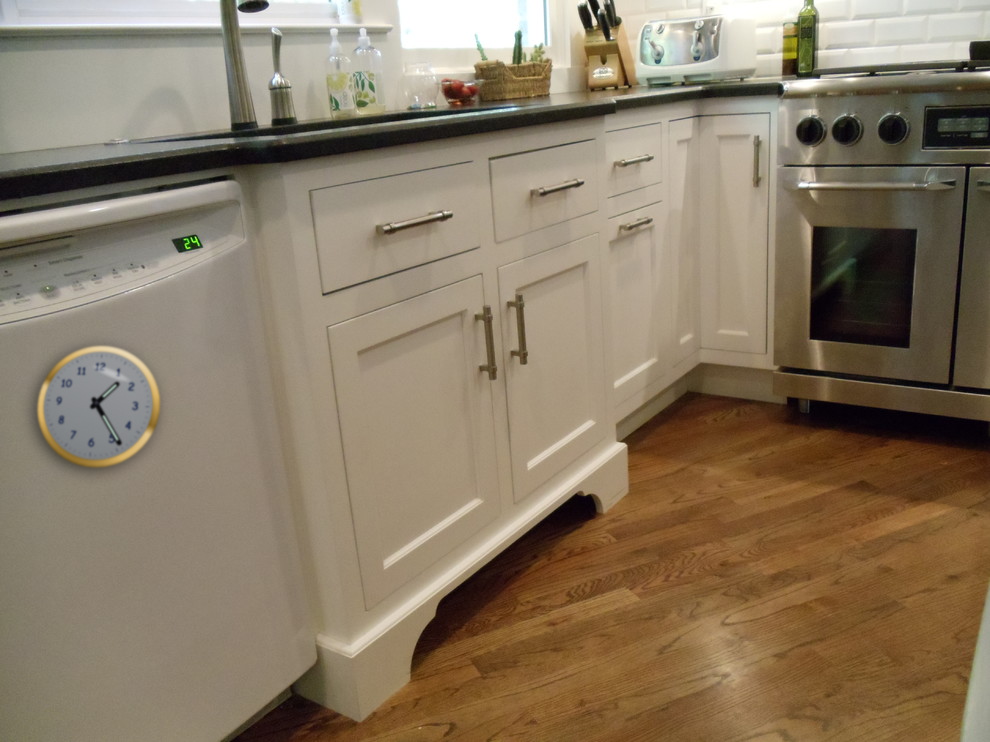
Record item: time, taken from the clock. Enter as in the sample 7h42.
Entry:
1h24
